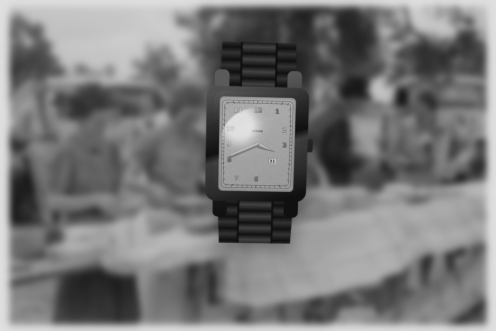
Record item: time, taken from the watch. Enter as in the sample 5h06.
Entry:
3h41
